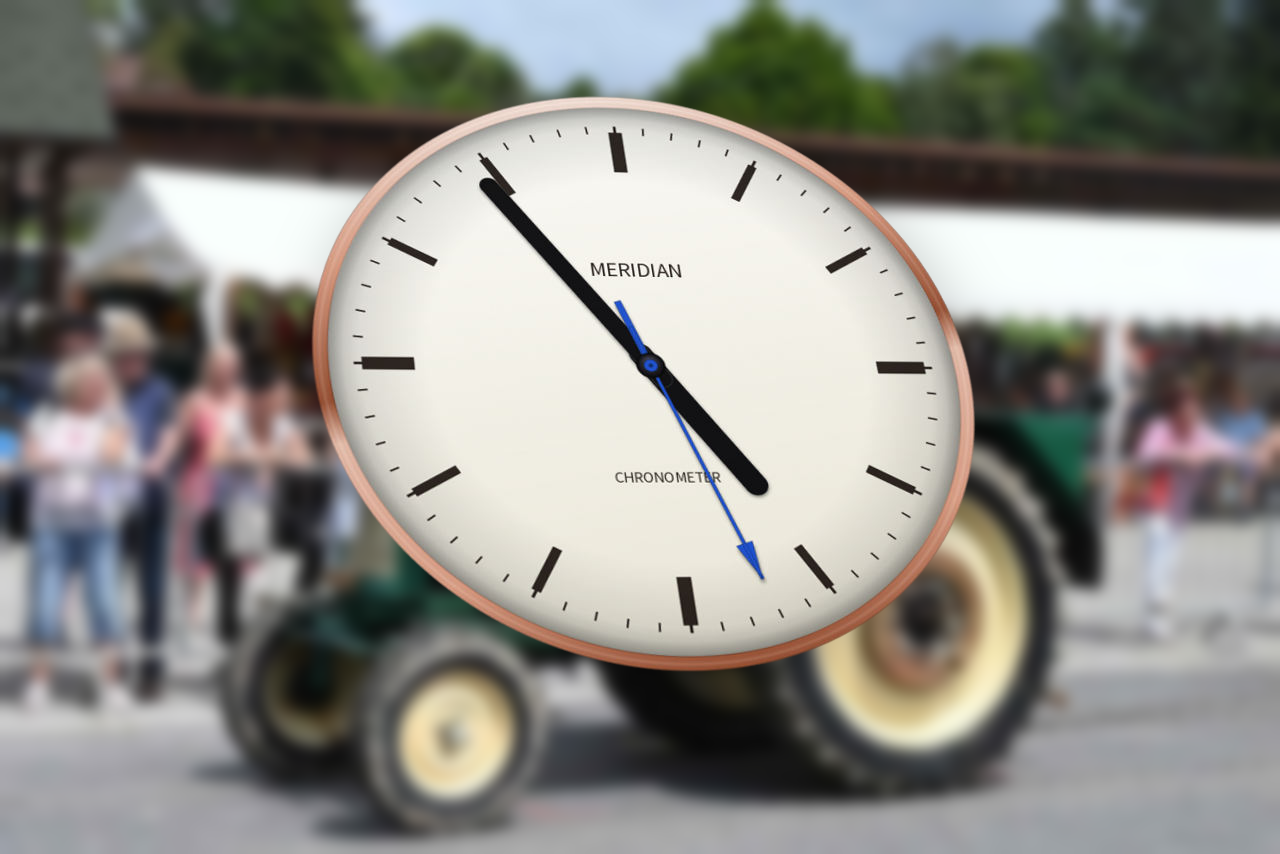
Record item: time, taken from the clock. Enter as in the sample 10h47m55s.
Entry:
4h54m27s
